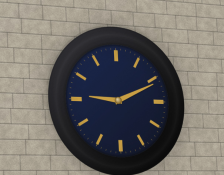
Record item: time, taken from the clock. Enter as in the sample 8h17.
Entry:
9h11
